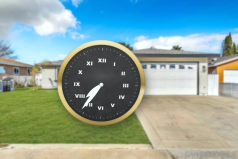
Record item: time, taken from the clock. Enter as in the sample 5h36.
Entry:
7h36
